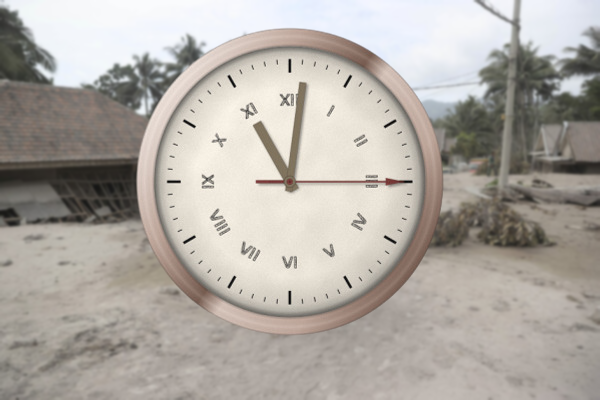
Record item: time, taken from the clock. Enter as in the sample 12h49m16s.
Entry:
11h01m15s
